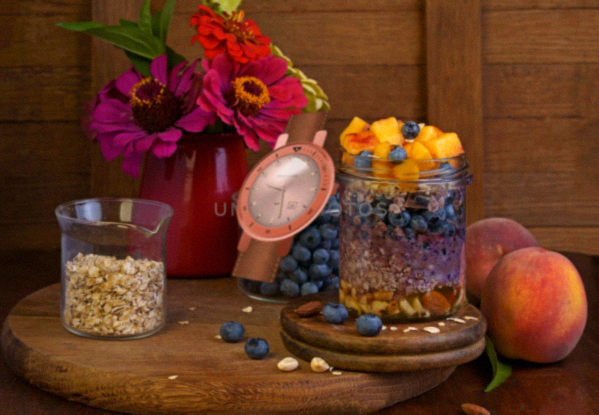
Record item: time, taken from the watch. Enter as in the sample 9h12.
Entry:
9h28
